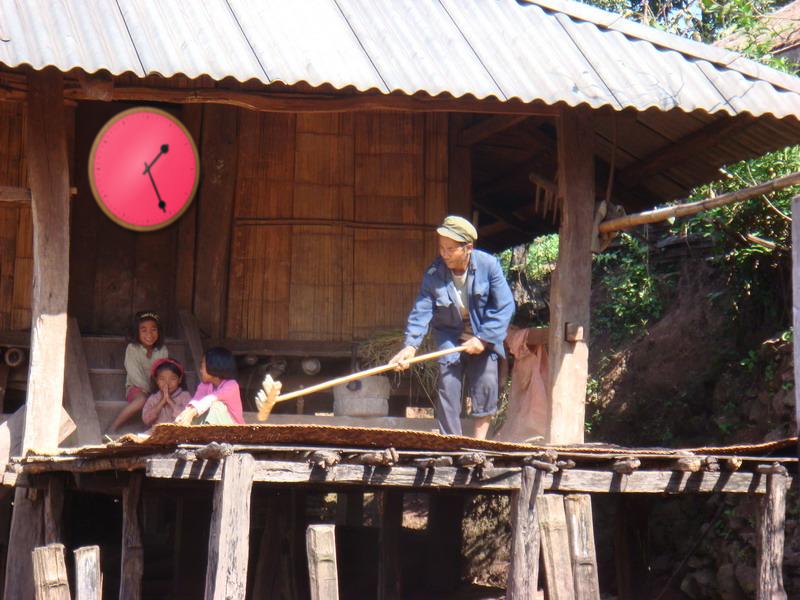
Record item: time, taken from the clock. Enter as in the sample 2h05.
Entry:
1h26
